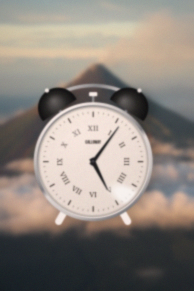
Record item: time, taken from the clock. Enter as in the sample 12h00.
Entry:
5h06
